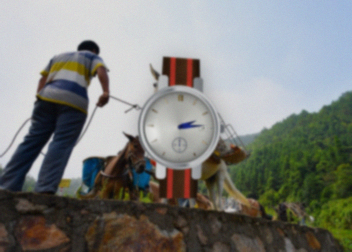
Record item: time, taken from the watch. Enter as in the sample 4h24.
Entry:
2h14
